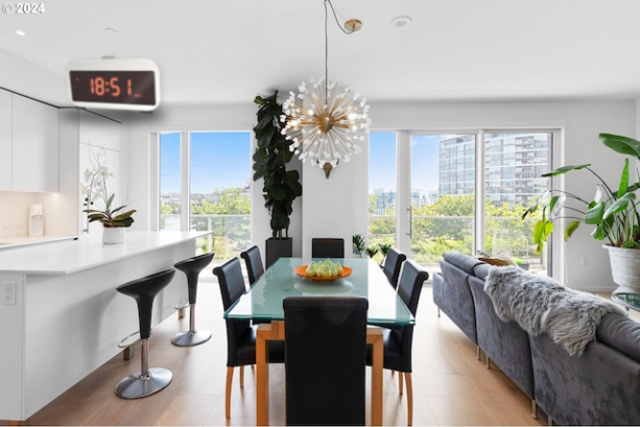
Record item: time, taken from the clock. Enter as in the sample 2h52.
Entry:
18h51
